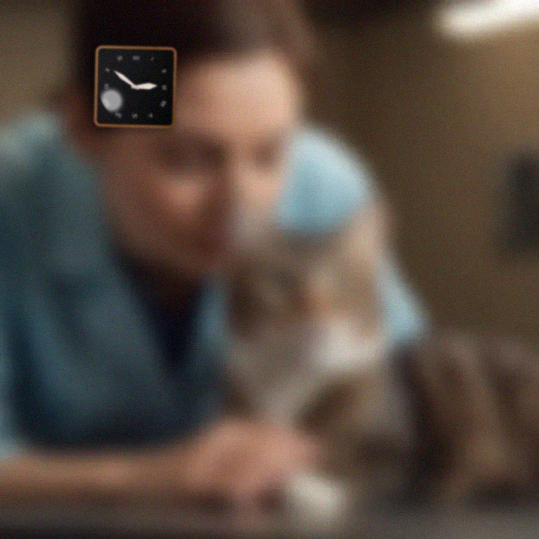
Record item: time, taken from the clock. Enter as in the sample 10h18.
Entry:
2h51
